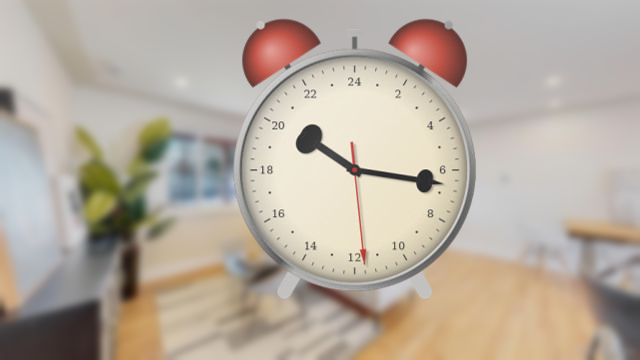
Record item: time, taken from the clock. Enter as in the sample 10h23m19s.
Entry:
20h16m29s
